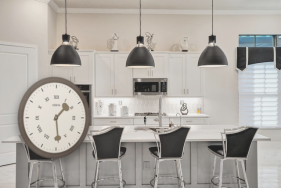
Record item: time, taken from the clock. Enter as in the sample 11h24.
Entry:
1h29
